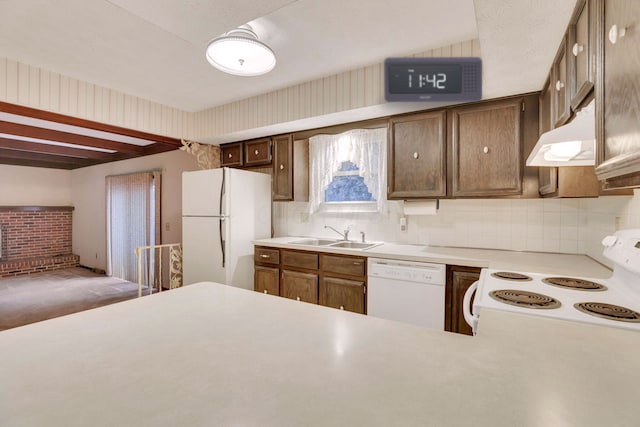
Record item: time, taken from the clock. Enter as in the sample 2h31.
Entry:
11h42
